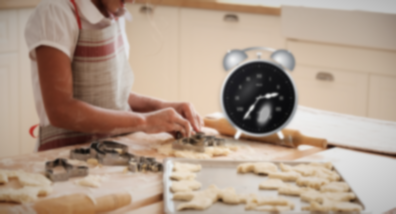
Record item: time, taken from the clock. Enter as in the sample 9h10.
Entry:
2h36
